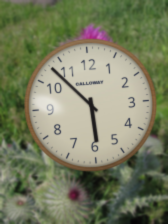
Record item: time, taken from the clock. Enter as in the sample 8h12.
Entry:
5h53
